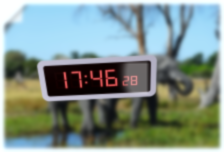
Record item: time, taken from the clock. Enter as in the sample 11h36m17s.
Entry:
17h46m28s
